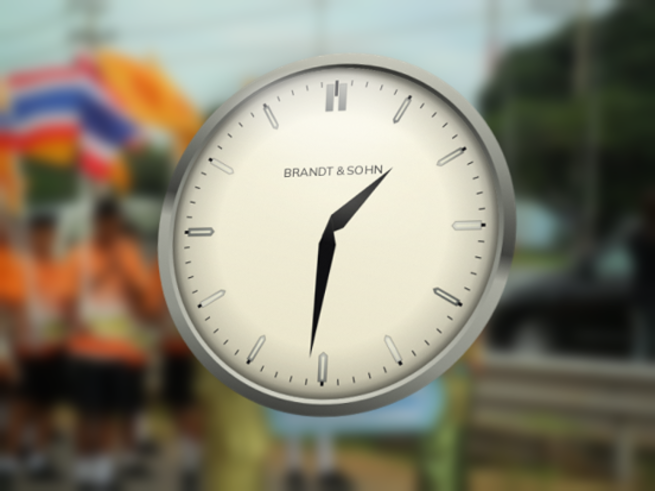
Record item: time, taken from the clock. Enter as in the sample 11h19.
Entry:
1h31
